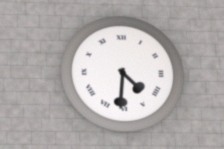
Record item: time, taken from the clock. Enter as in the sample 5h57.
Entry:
4h31
